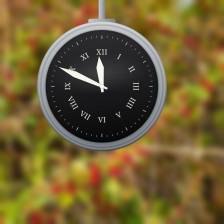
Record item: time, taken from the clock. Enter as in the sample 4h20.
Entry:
11h49
